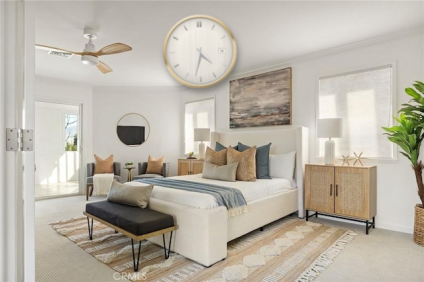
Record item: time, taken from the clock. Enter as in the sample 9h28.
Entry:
4h32
